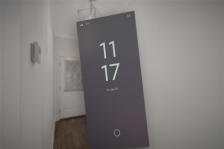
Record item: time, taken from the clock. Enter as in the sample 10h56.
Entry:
11h17
